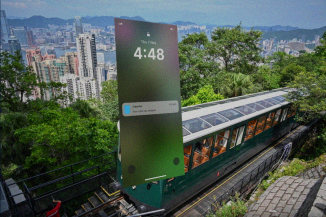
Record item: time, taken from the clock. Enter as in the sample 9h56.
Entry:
4h48
